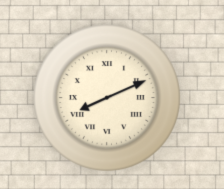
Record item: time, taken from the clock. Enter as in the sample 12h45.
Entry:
8h11
